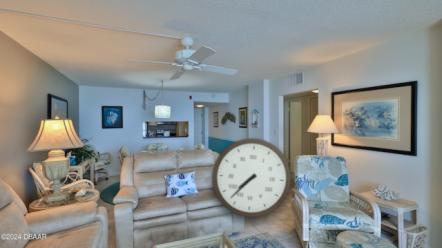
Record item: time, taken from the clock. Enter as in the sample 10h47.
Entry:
7h37
